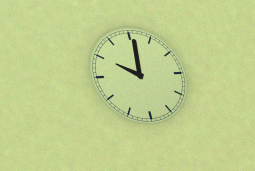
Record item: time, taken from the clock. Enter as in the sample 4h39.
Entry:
10h01
